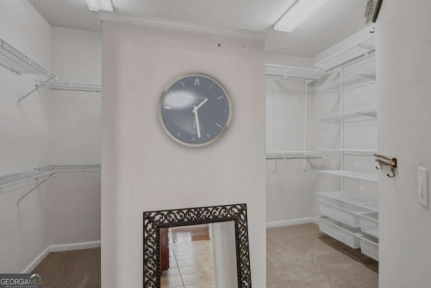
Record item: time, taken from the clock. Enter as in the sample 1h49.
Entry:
1h28
